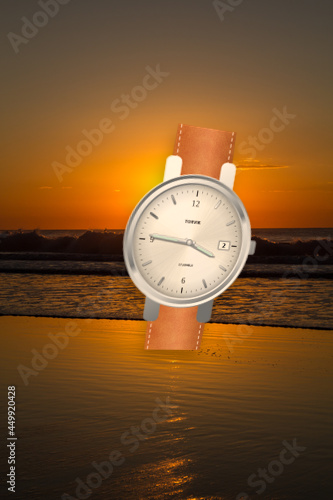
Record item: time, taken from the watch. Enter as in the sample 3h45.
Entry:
3h46
